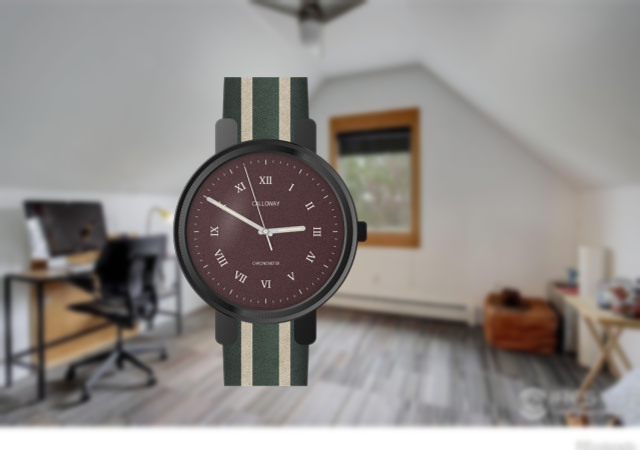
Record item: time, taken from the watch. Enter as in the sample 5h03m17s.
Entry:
2h49m57s
